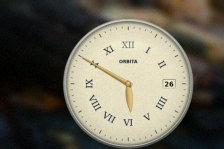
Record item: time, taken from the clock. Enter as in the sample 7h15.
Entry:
5h50
